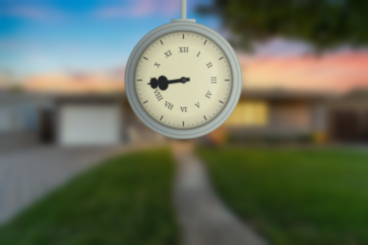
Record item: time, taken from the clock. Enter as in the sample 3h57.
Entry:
8h44
